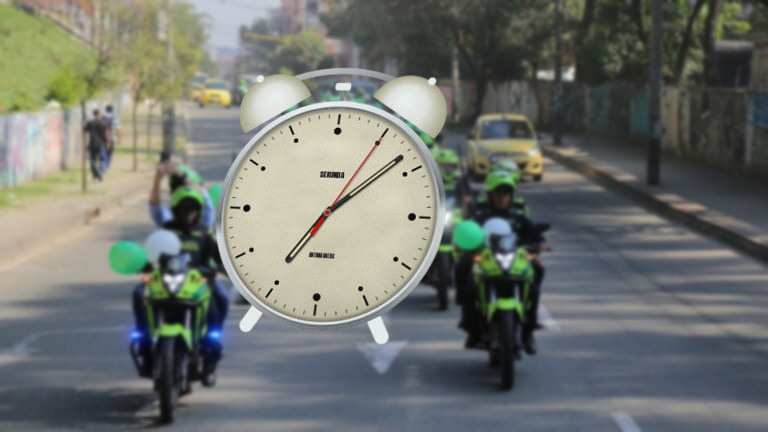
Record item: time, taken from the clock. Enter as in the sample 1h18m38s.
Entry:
7h08m05s
